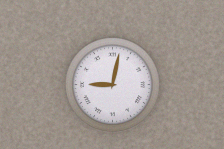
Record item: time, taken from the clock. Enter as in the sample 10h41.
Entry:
9h02
